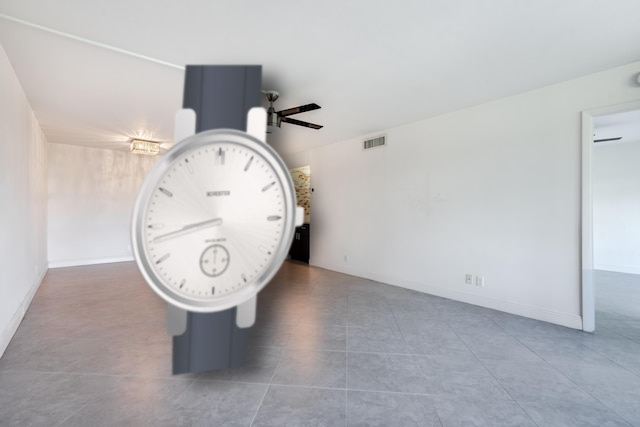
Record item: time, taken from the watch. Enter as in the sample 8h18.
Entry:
8h43
